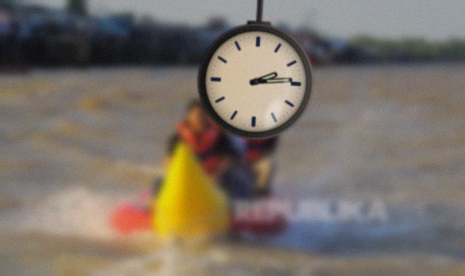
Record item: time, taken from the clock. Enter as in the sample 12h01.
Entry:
2h14
